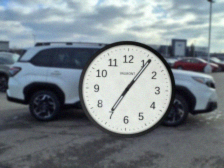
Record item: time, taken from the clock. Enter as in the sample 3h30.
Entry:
7h06
